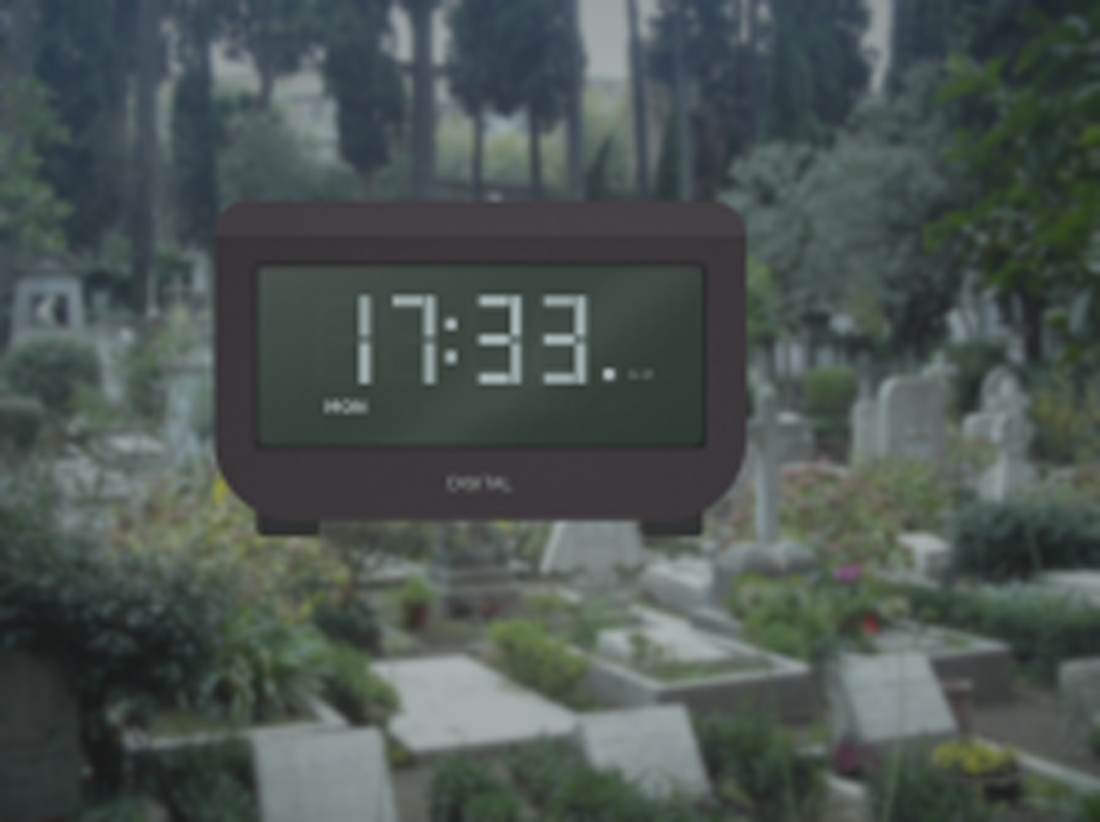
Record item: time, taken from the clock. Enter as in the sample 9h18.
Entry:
17h33
